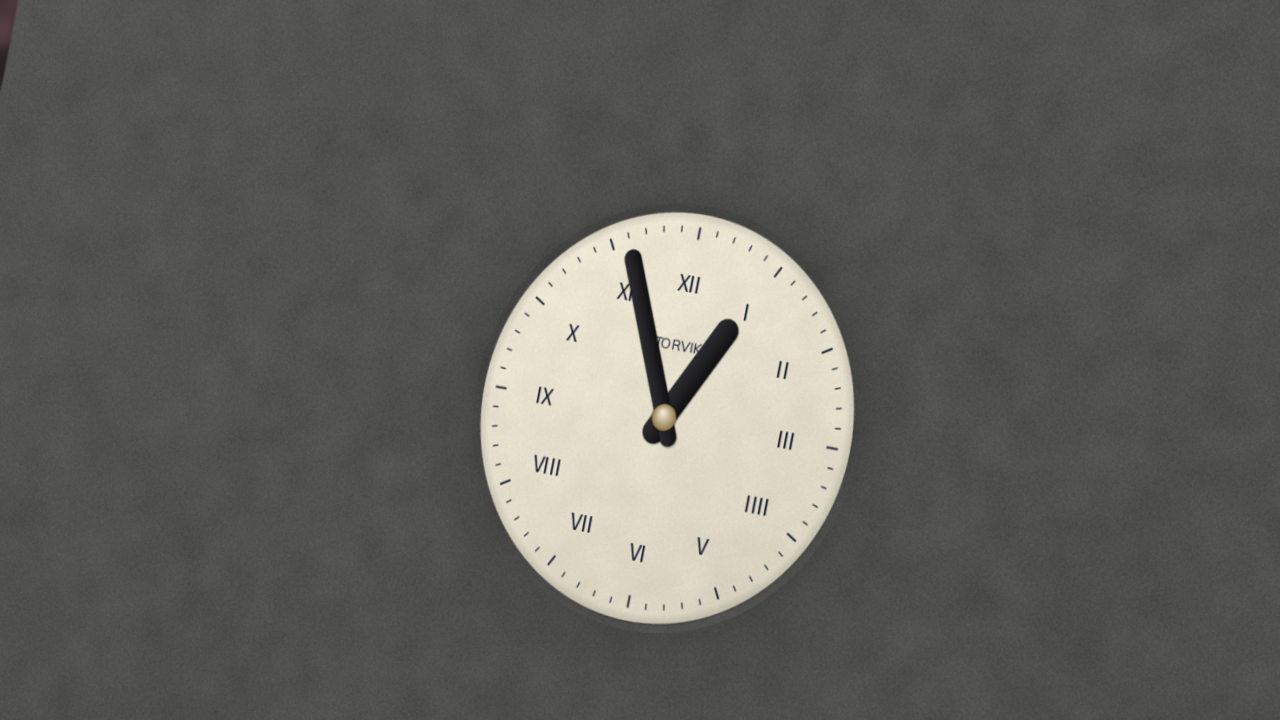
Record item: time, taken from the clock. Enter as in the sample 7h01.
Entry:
12h56
